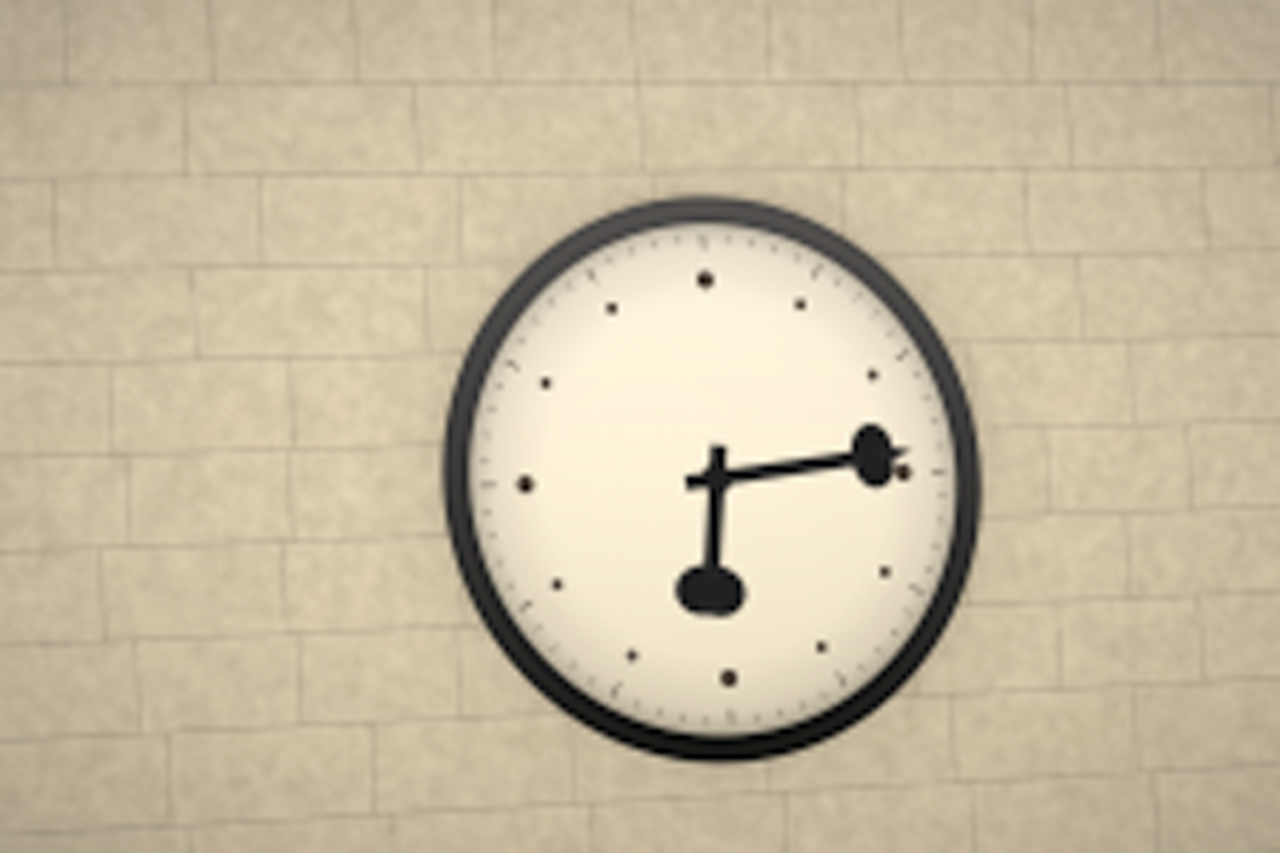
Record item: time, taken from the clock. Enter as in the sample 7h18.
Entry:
6h14
